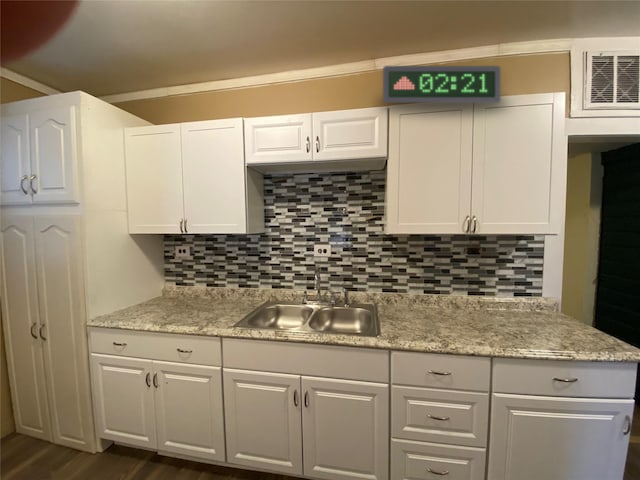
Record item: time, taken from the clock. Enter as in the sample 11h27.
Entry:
2h21
